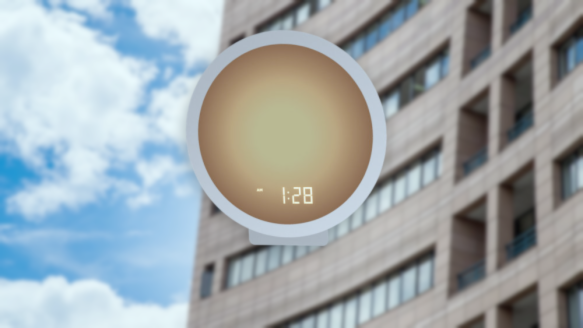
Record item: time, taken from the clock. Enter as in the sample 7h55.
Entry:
1h28
